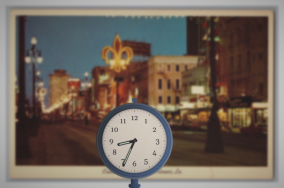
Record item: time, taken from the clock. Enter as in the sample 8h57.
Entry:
8h34
